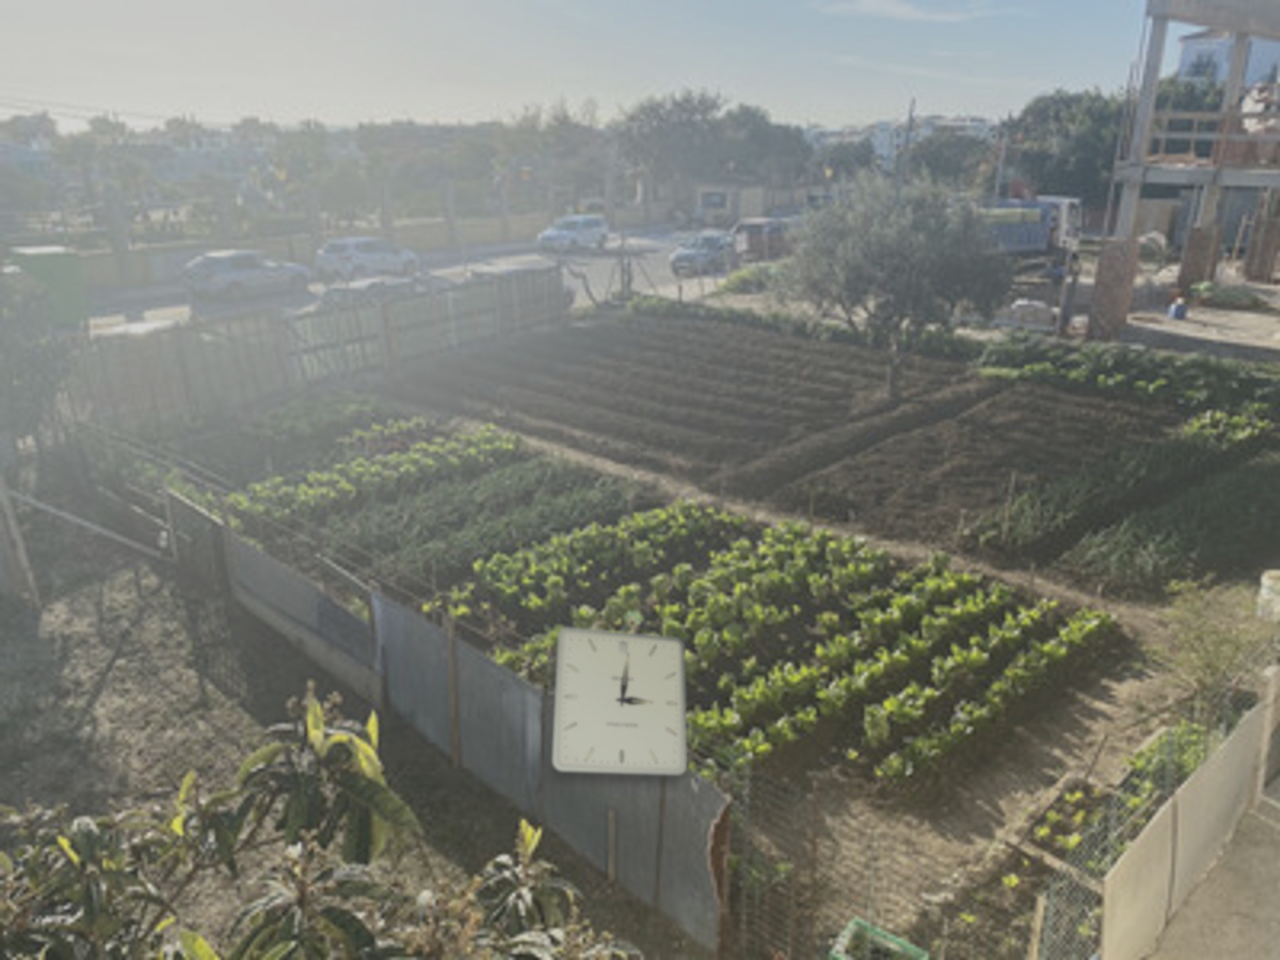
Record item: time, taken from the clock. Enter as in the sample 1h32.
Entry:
3h01
